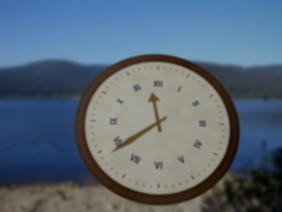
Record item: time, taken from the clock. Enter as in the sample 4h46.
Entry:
11h39
